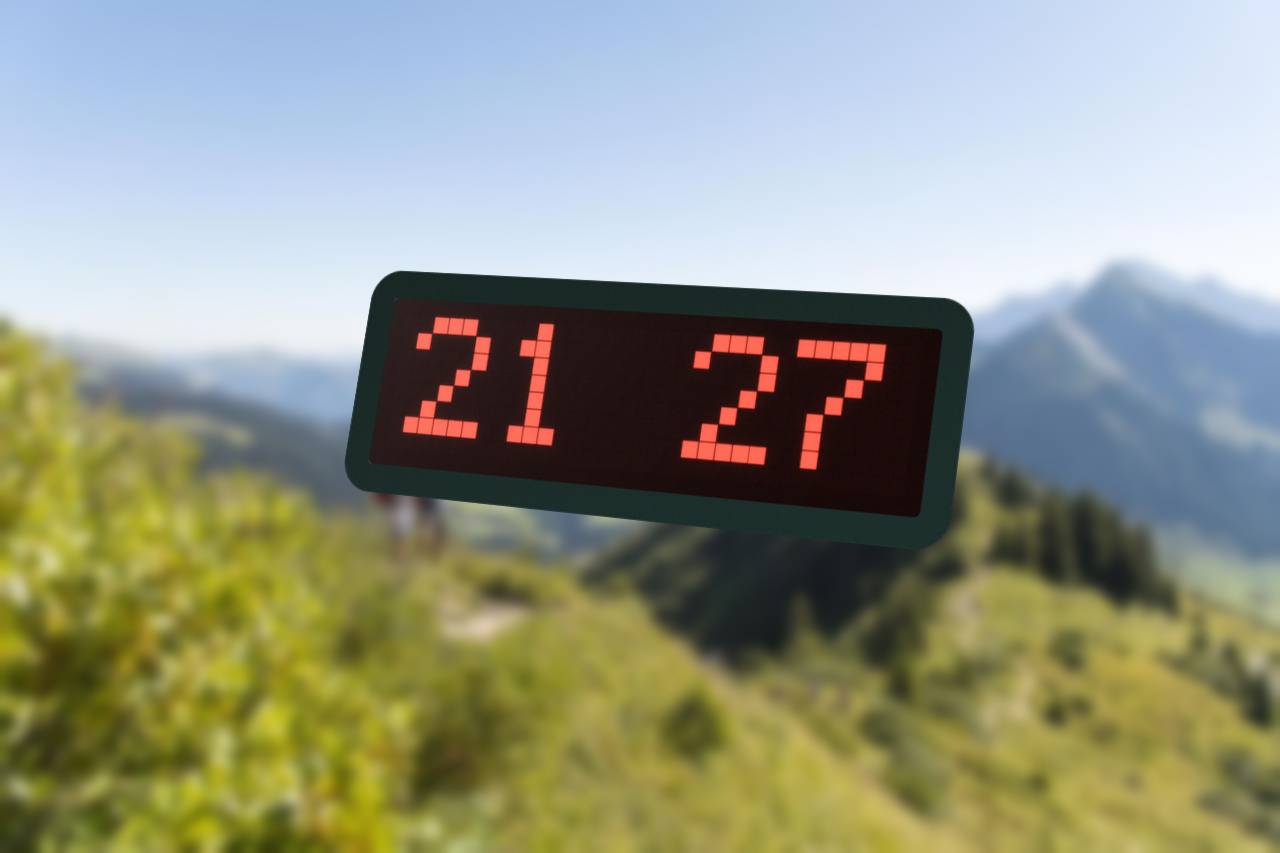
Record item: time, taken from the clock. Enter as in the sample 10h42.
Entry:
21h27
